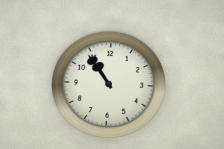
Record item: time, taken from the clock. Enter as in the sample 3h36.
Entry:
10h54
